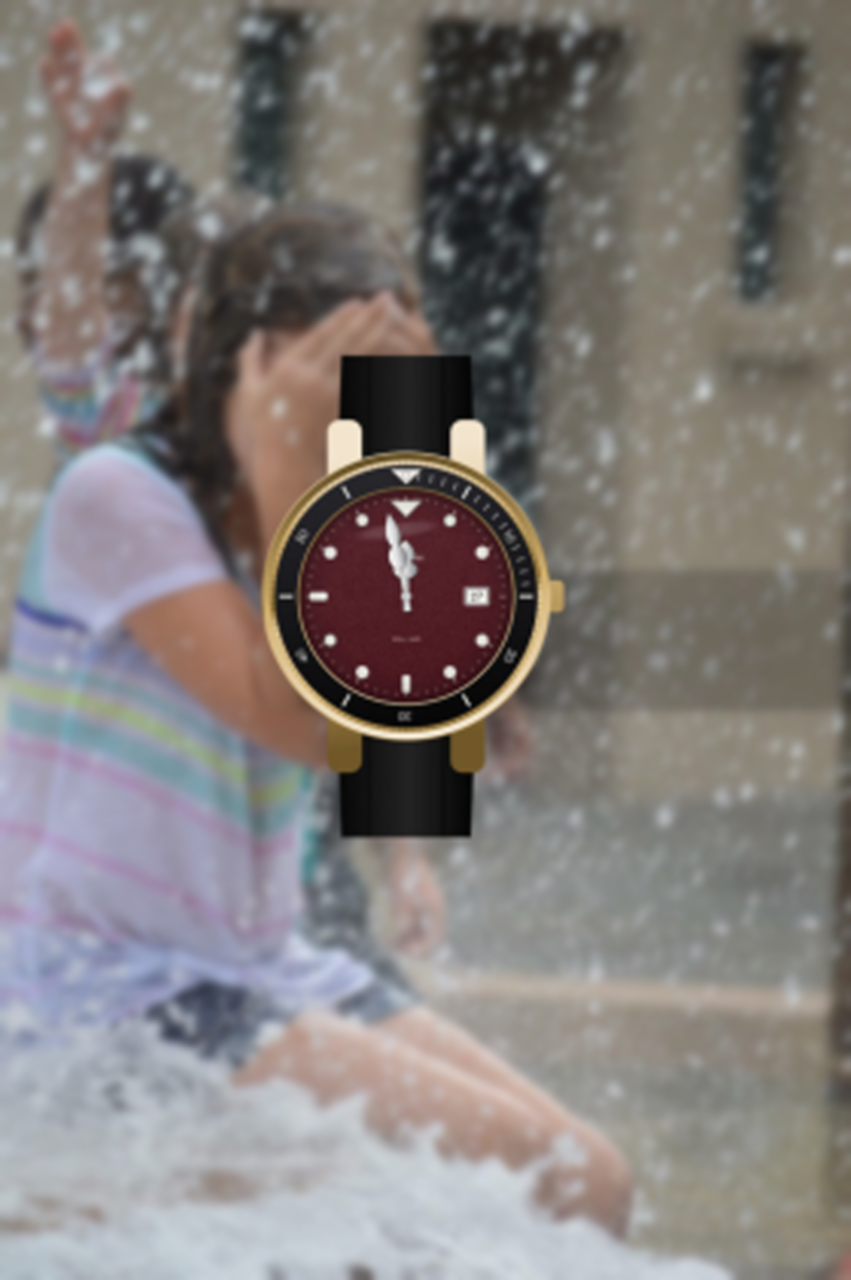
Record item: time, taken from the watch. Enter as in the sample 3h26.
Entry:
11h58
